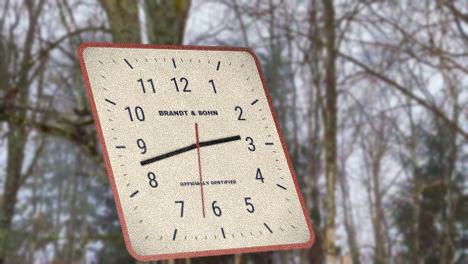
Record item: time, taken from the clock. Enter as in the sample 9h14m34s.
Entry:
2h42m32s
